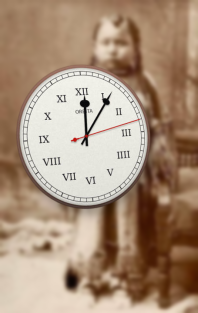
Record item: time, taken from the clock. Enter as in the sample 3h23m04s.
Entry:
12h06m13s
